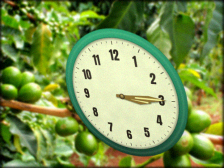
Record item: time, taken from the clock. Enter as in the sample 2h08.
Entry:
3h15
